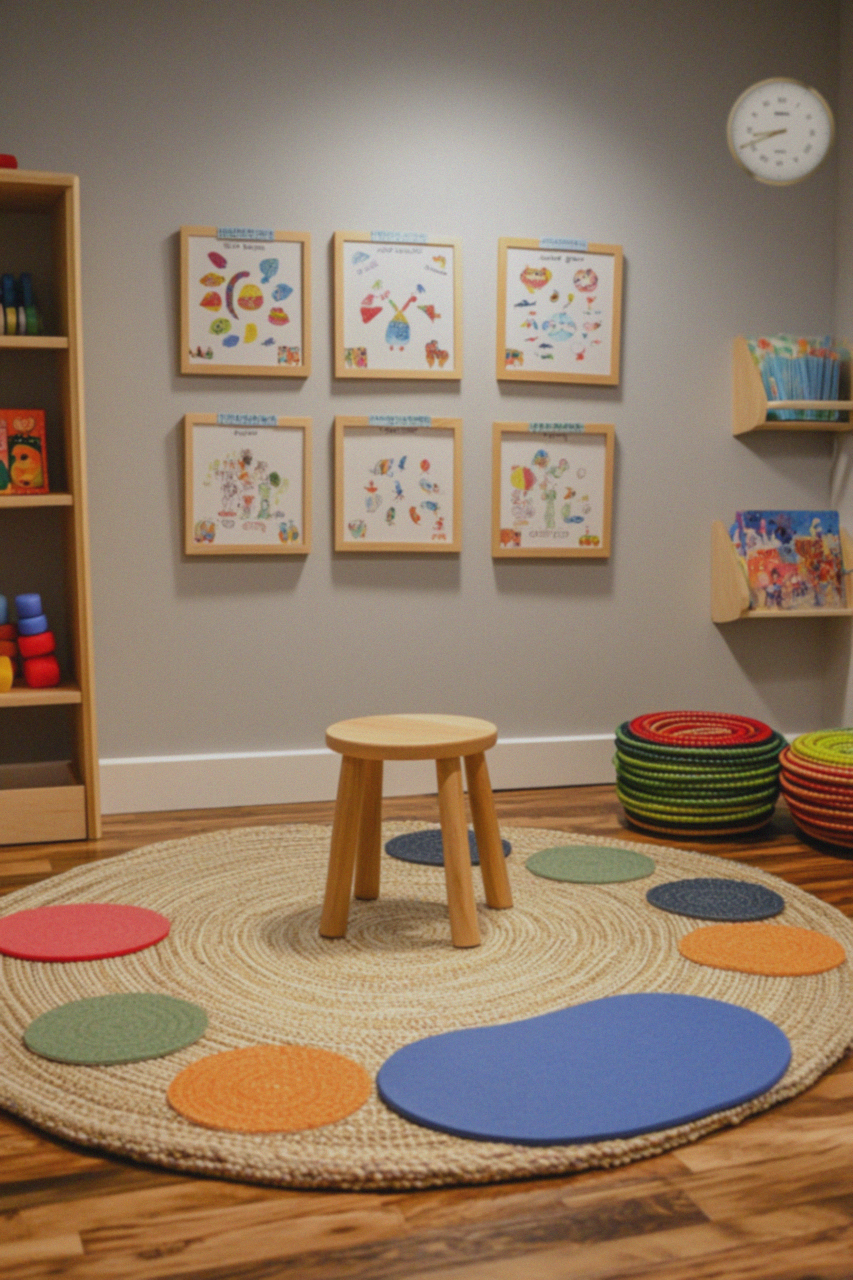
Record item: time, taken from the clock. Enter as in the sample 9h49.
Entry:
8h41
